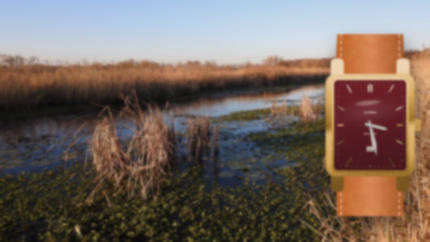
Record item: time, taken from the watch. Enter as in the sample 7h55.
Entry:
3h28
